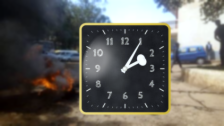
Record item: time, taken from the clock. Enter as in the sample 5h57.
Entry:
2h05
